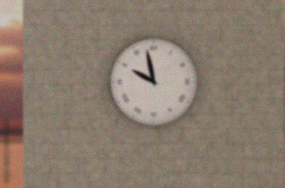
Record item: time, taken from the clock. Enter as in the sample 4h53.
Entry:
9h58
